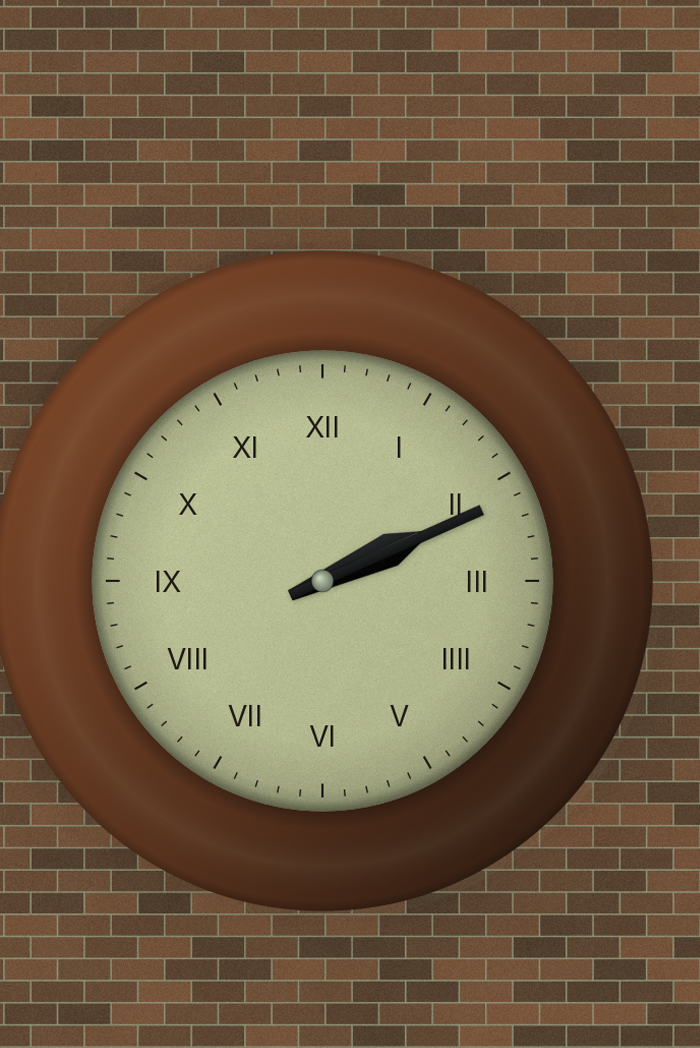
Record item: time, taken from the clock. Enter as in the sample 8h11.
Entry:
2h11
